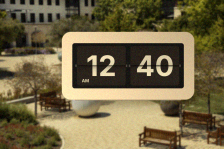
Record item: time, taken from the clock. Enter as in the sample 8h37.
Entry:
12h40
